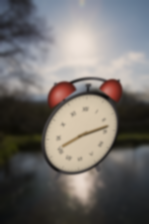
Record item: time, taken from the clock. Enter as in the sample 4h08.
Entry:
8h13
